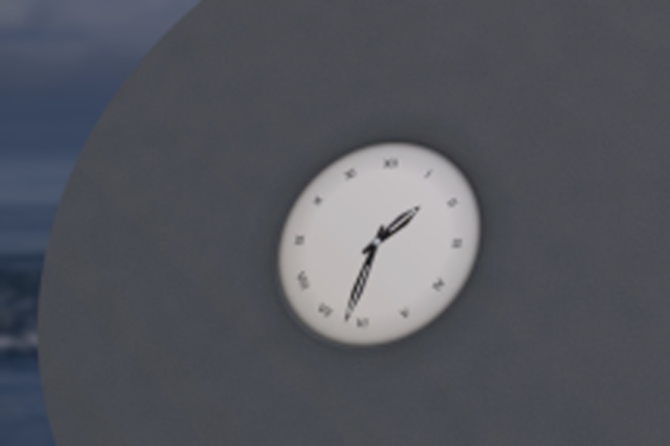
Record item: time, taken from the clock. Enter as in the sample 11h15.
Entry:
1h32
